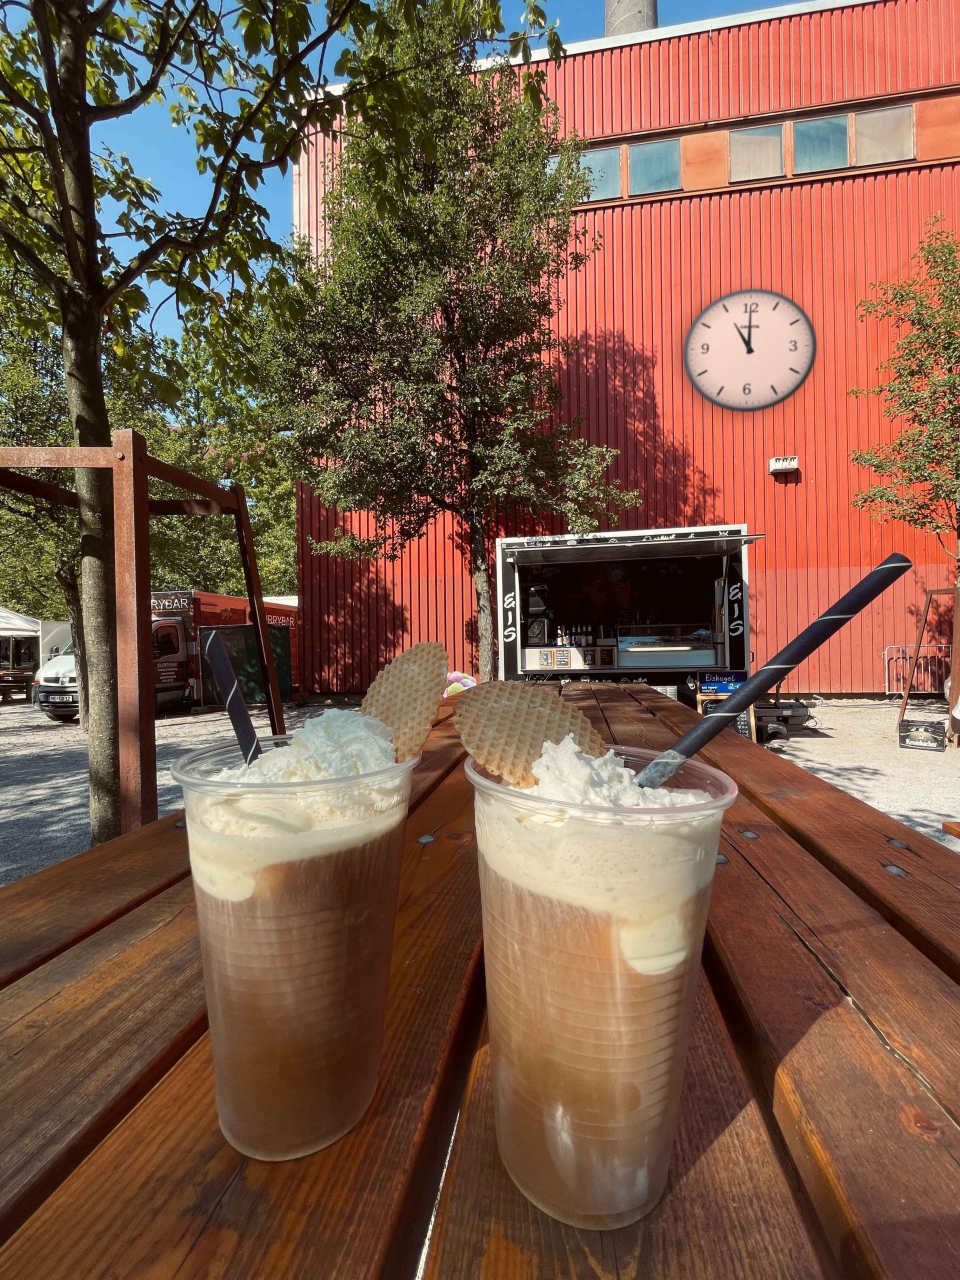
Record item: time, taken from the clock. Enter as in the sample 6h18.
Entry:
11h00
